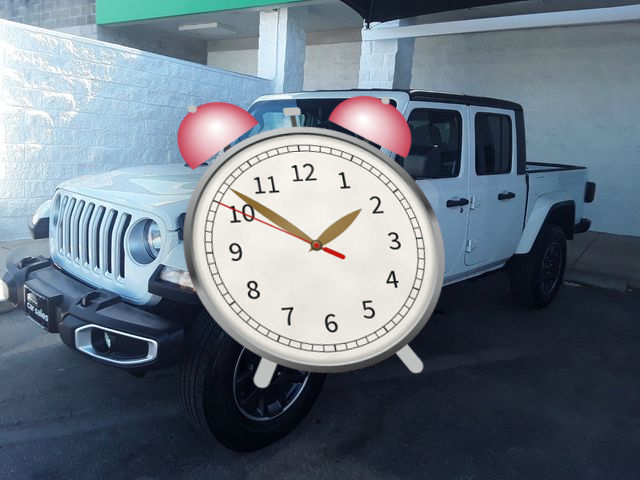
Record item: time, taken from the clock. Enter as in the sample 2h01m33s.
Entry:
1h51m50s
